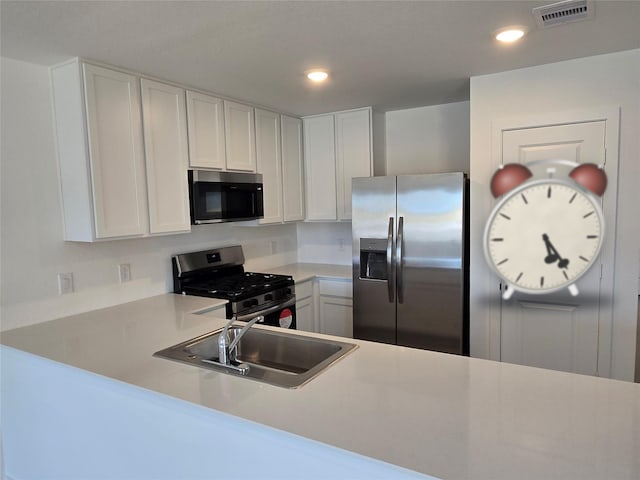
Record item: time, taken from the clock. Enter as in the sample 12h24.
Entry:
5h24
